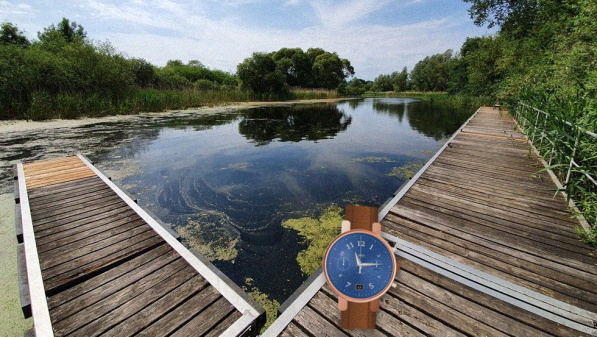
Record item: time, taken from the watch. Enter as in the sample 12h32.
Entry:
11h14
